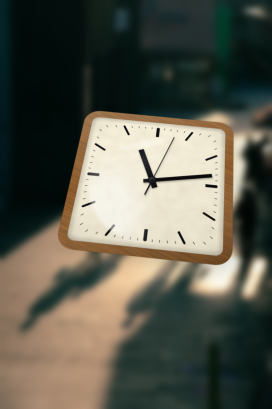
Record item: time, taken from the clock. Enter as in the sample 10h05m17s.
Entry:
11h13m03s
